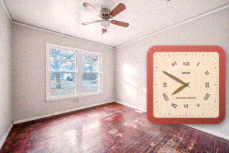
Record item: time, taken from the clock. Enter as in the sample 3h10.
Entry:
7h50
